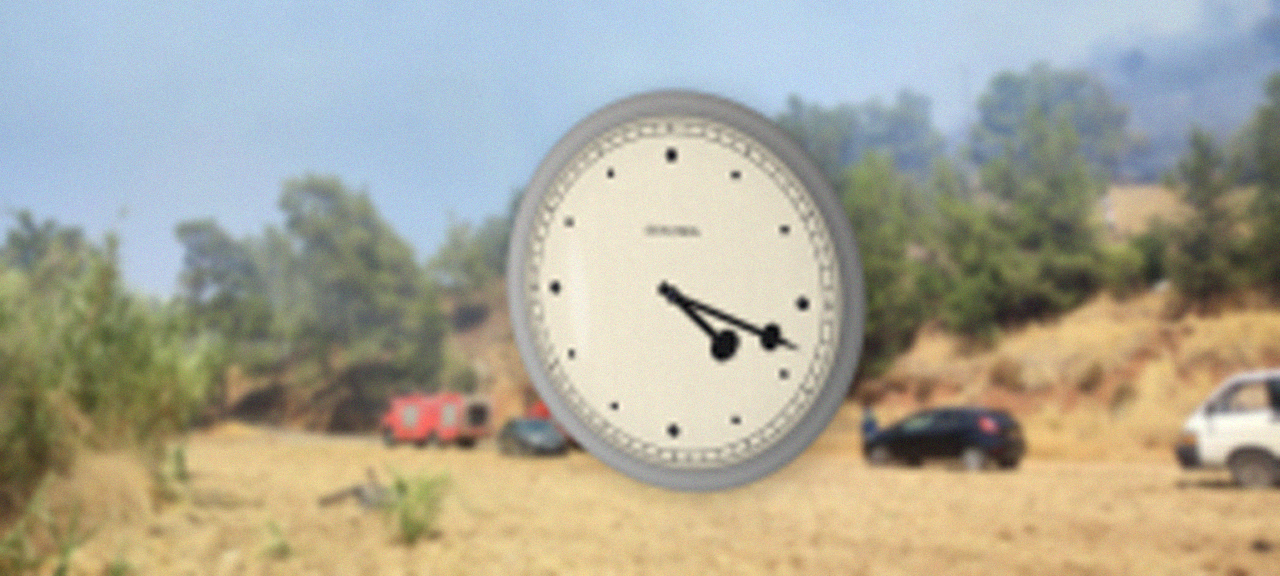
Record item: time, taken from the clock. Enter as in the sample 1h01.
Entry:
4h18
